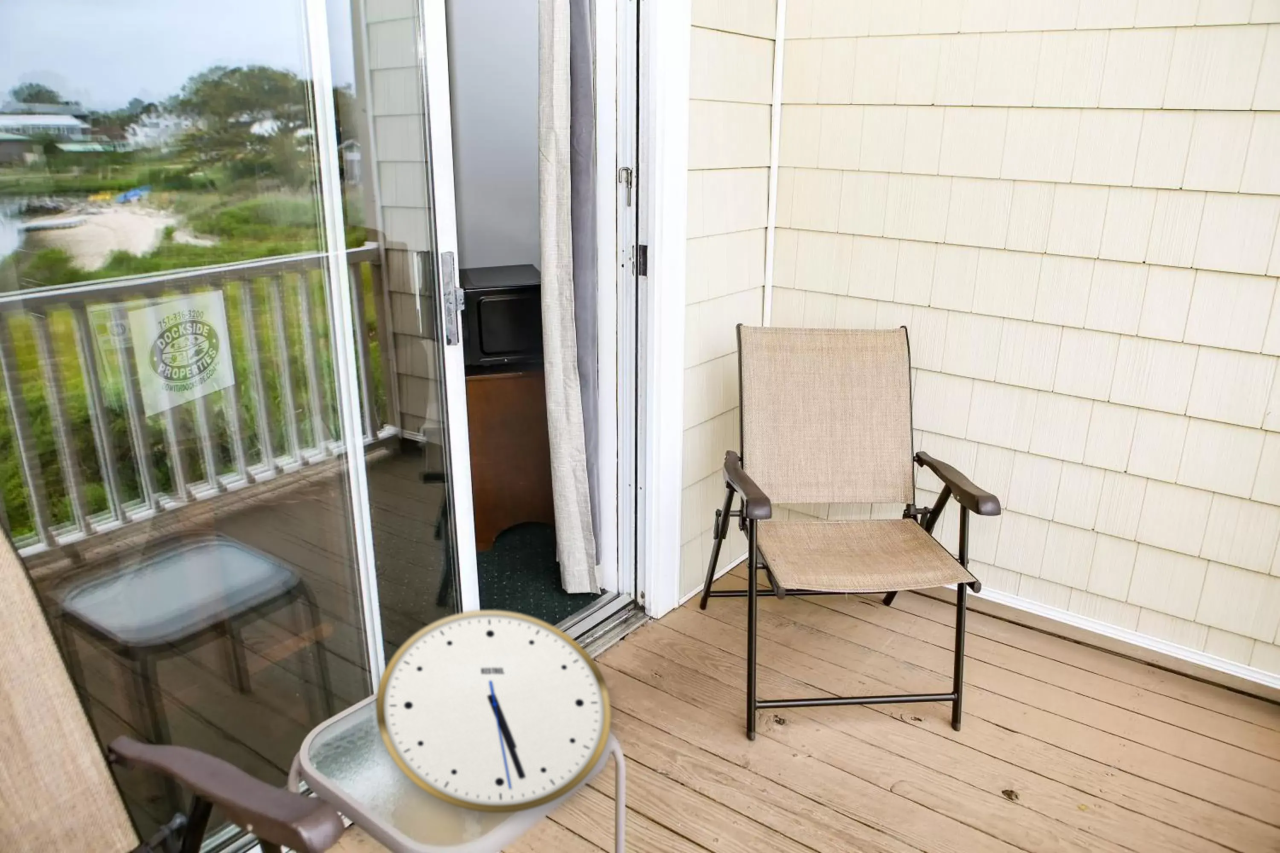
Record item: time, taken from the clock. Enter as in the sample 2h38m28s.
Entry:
5h27m29s
